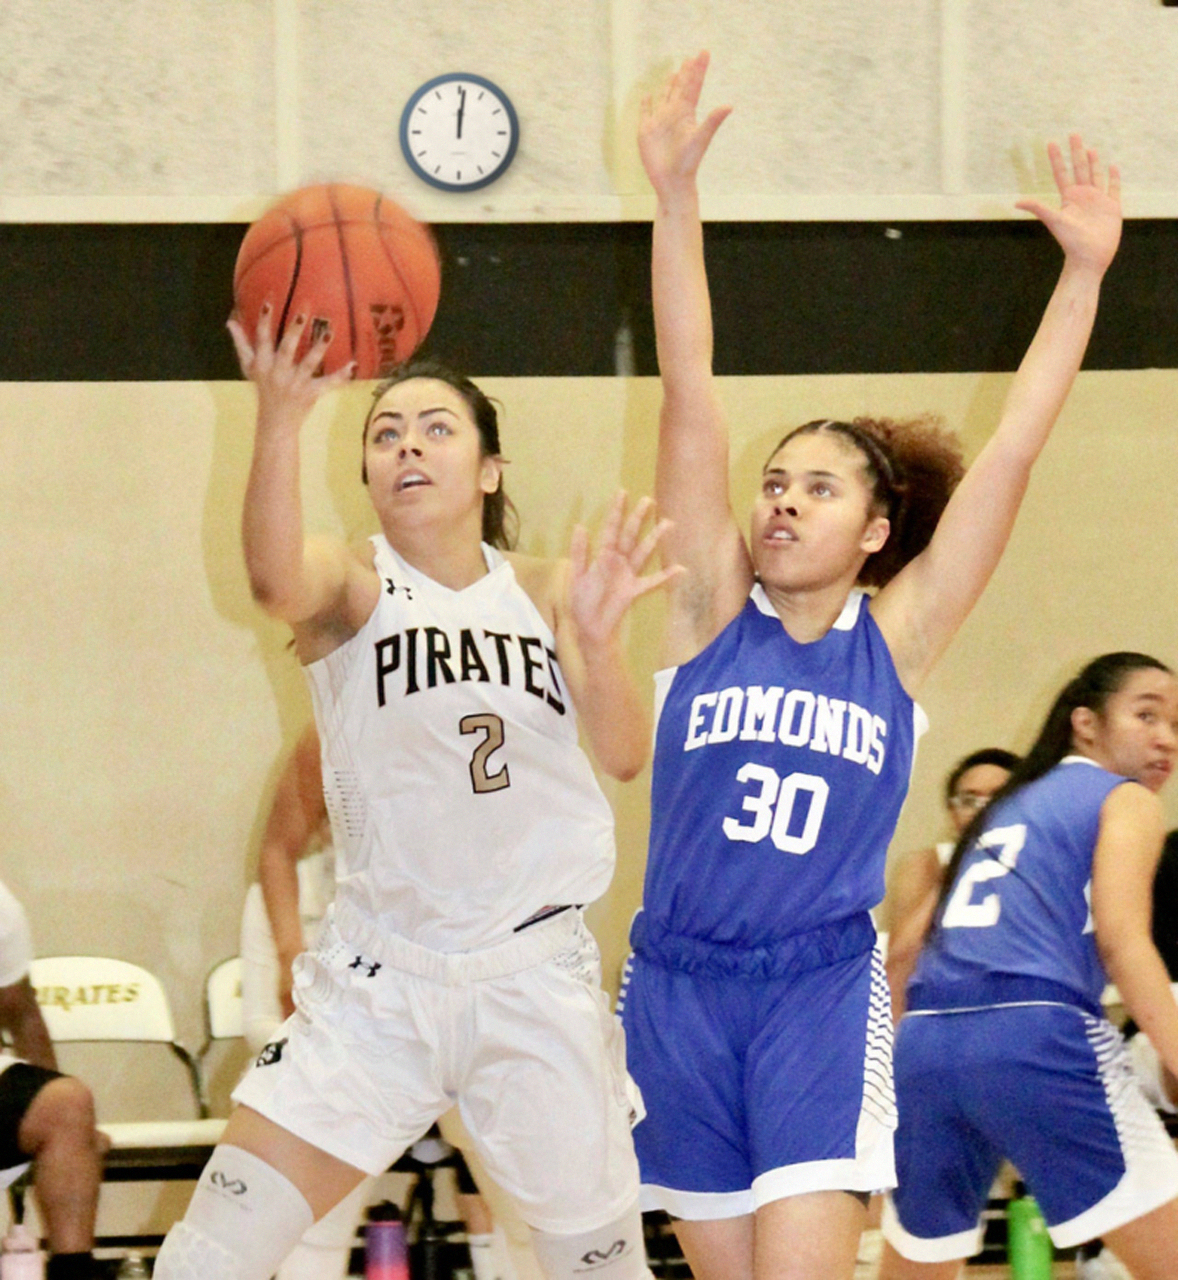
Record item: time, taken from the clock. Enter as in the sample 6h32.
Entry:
12h01
